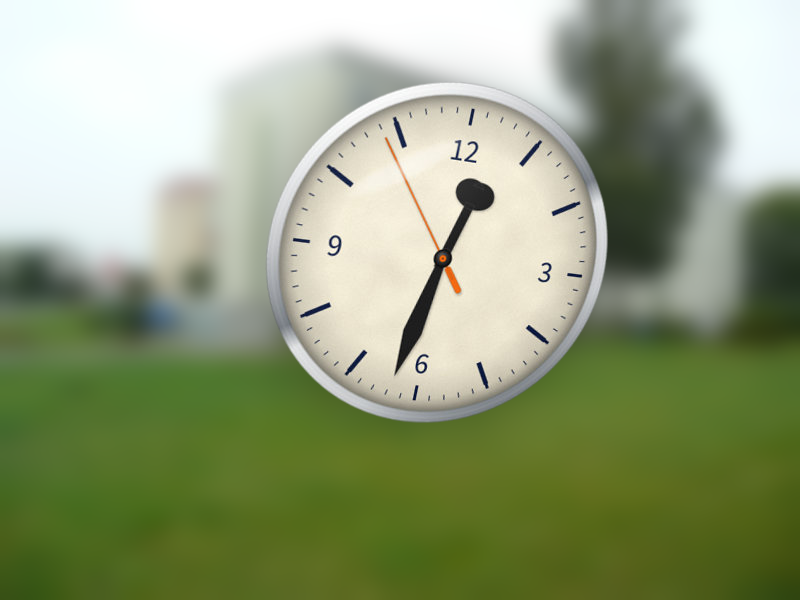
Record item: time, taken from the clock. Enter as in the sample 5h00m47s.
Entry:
12h31m54s
